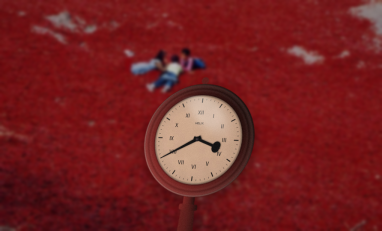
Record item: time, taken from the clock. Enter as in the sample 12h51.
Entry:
3h40
